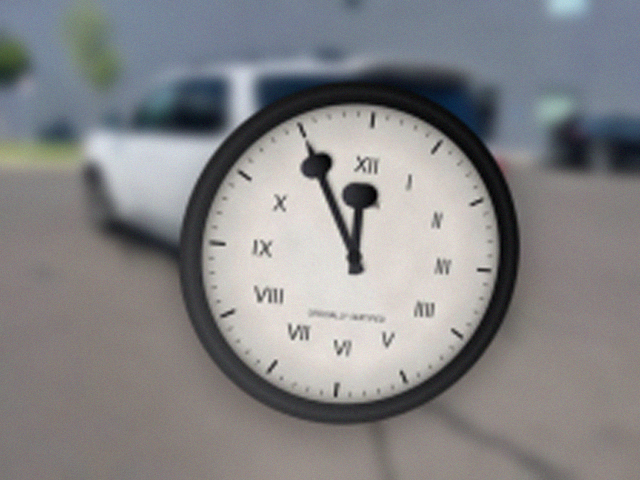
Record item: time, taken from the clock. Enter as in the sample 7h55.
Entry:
11h55
